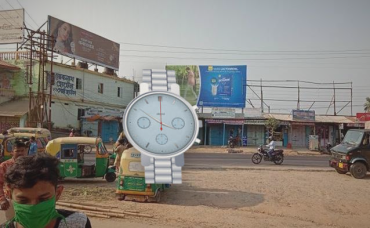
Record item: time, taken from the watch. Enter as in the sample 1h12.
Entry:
3h51
